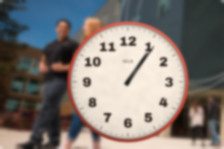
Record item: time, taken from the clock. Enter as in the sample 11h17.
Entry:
1h06
